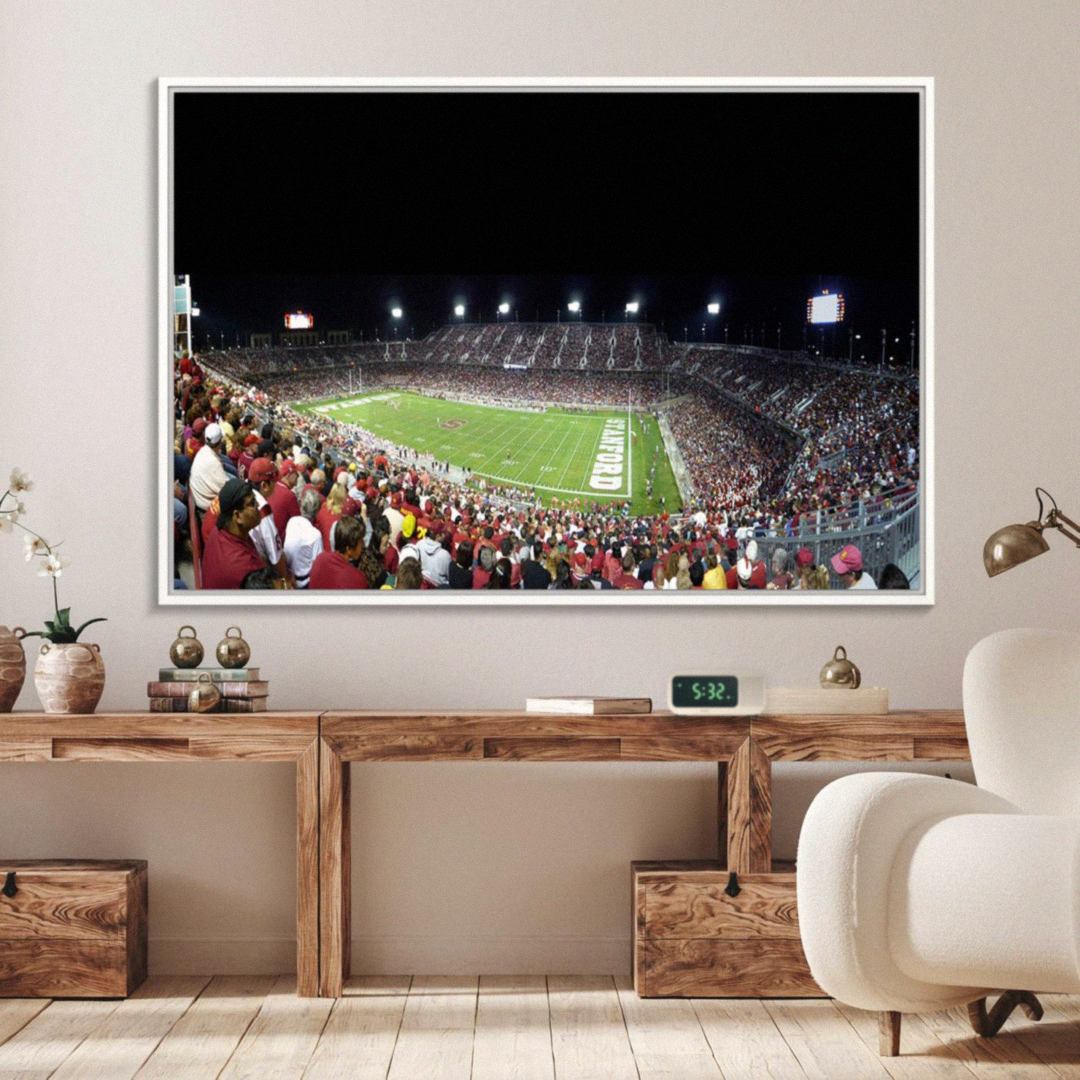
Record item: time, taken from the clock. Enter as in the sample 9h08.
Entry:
5h32
